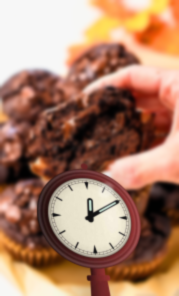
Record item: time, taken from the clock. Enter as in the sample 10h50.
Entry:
12h10
